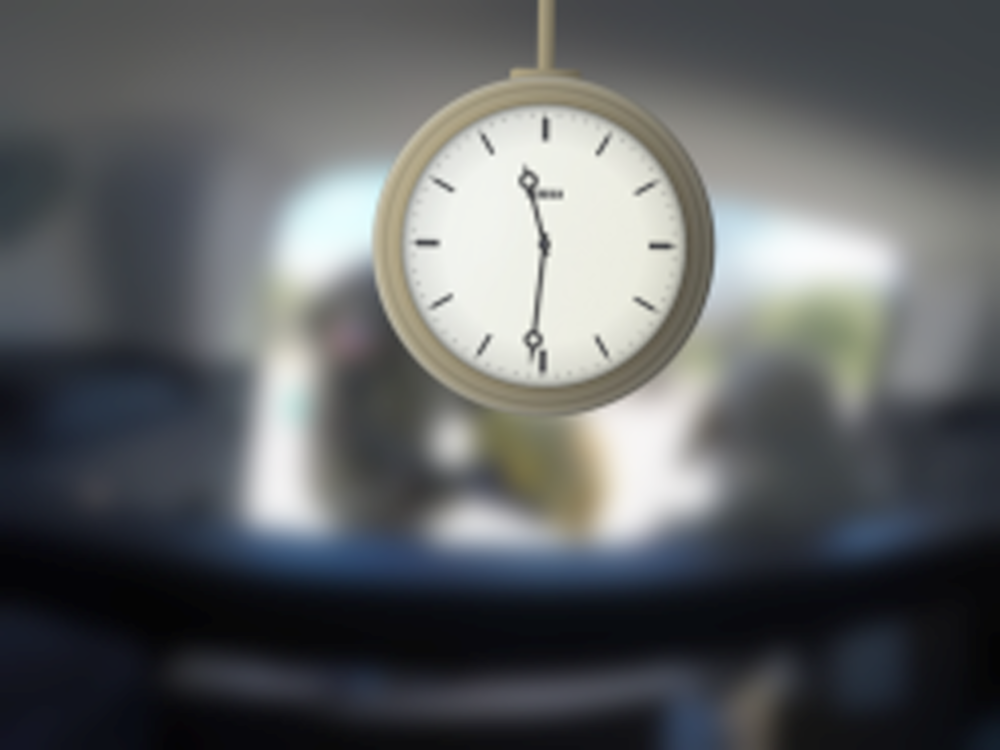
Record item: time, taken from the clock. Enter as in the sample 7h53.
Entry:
11h31
